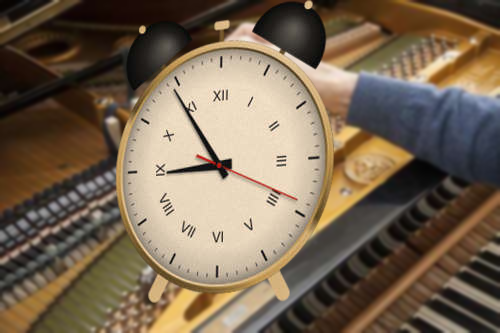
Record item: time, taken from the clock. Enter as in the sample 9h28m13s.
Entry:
8h54m19s
